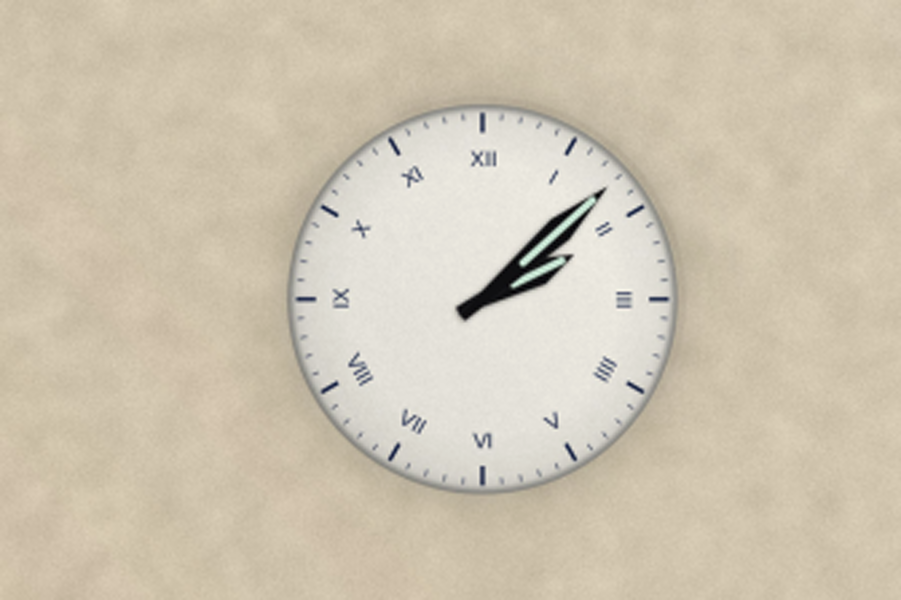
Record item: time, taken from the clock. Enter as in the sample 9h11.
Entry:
2h08
